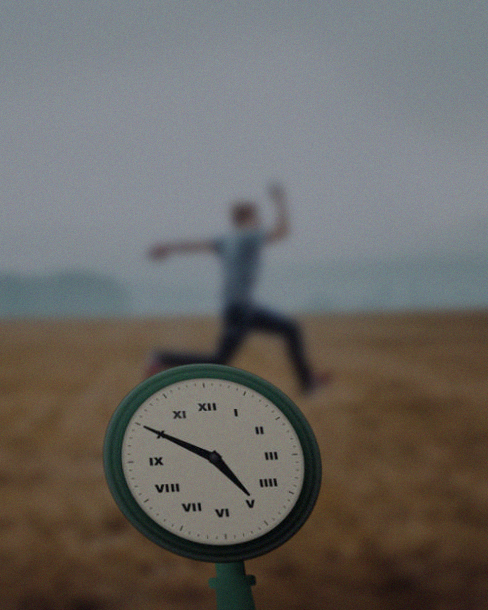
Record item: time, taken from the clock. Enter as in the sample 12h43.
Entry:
4h50
